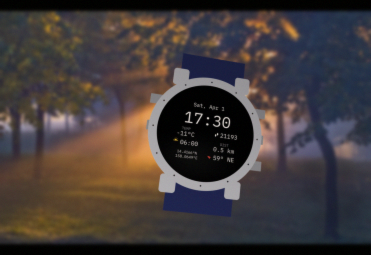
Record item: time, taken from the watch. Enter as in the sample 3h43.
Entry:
17h30
